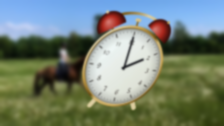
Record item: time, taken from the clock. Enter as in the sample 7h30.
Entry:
2h00
